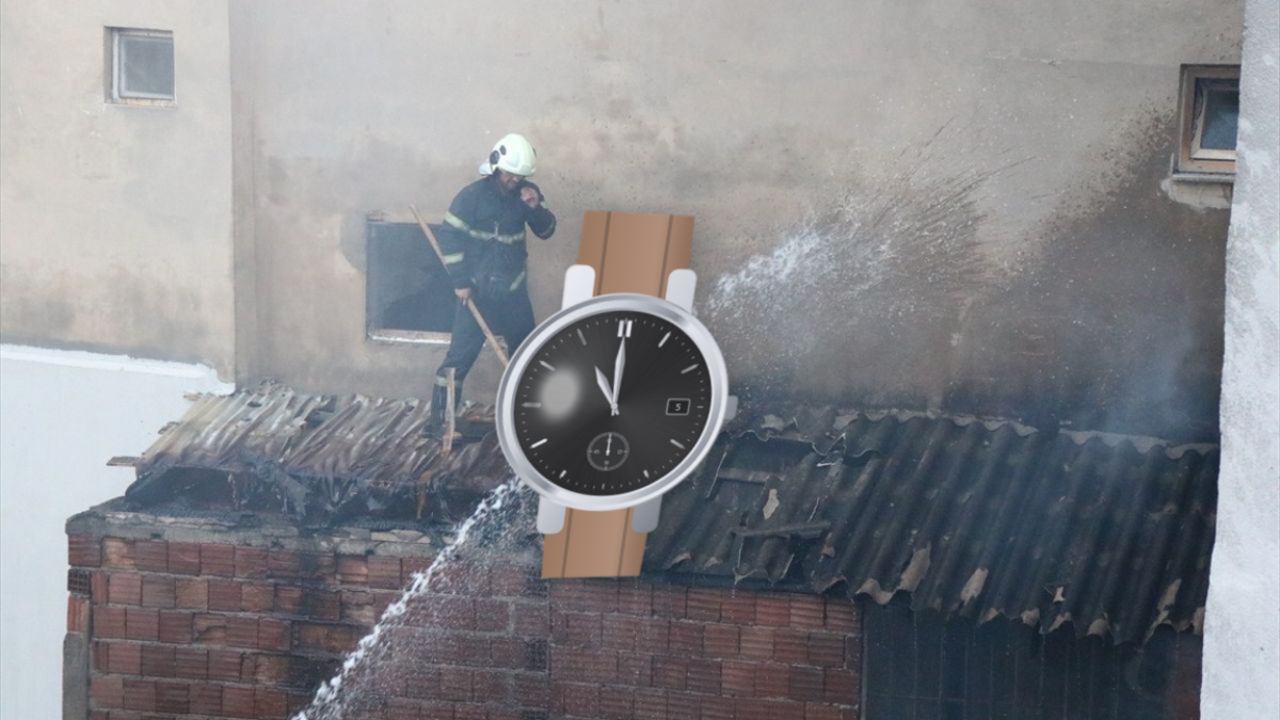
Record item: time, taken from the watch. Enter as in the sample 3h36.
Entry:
11h00
